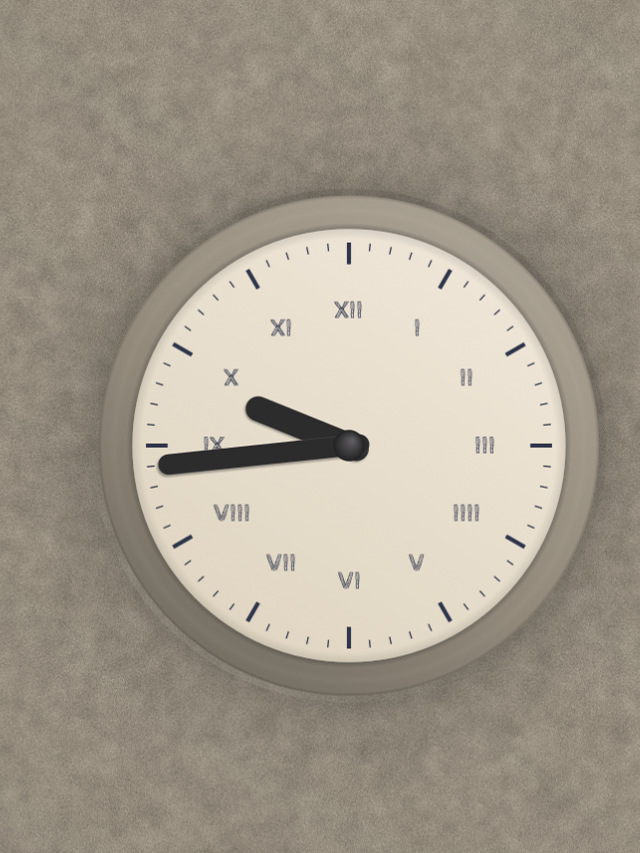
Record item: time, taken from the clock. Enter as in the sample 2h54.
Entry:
9h44
